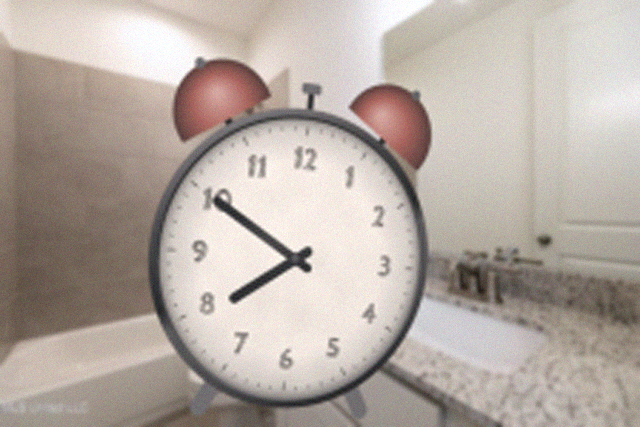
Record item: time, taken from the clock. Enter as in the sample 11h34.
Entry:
7h50
